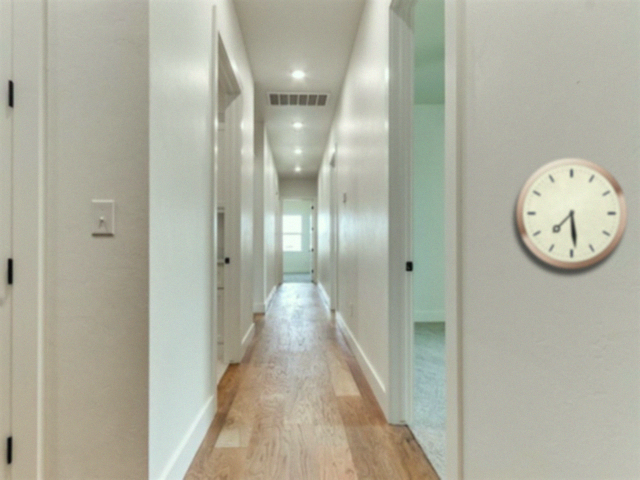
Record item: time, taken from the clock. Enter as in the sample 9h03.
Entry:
7h29
